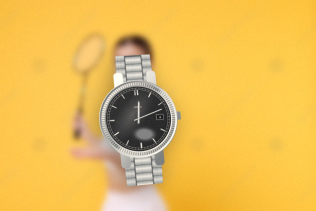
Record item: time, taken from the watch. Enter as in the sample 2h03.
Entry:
12h12
